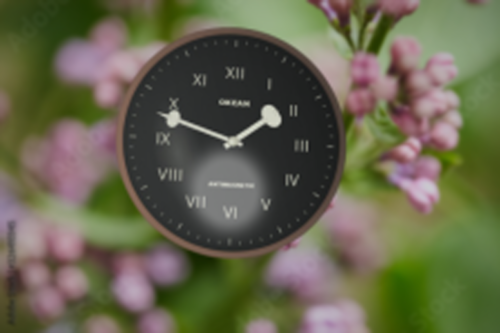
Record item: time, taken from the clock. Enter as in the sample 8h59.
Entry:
1h48
